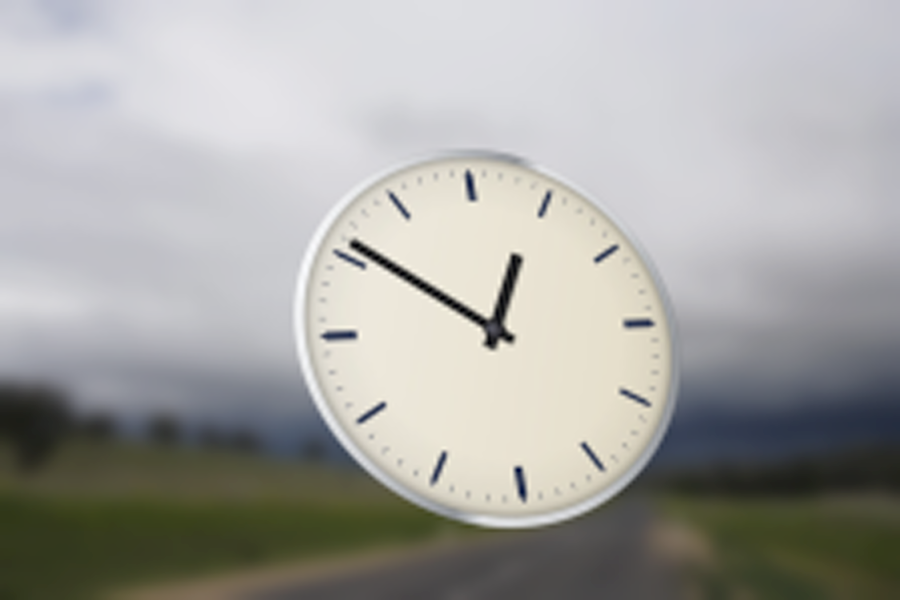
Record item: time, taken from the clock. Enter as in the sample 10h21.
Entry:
12h51
